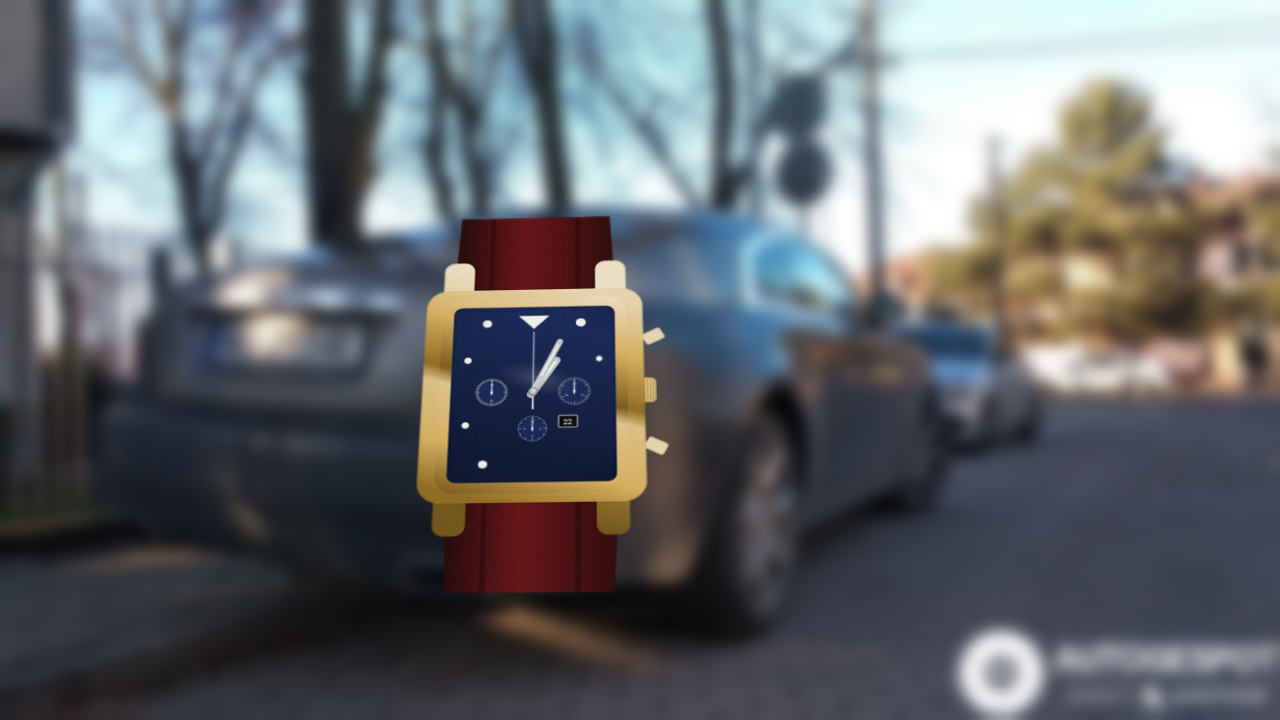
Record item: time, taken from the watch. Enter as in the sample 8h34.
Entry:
1h04
